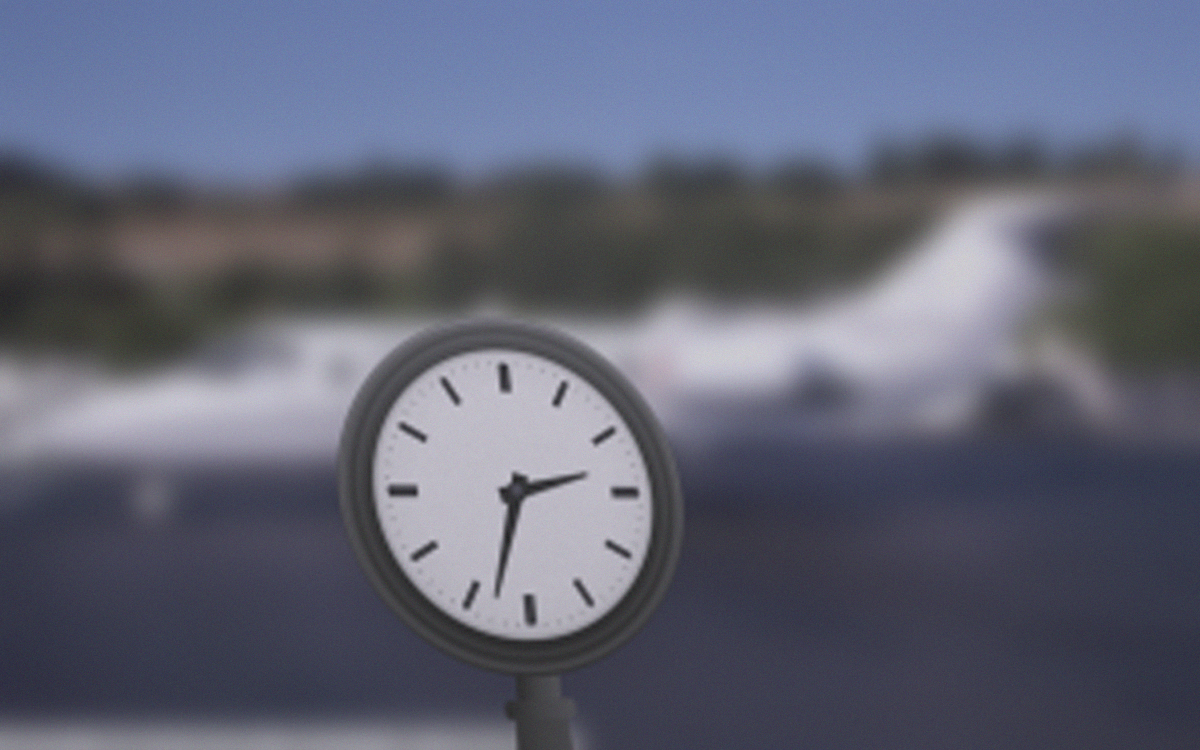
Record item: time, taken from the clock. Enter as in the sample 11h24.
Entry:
2h33
